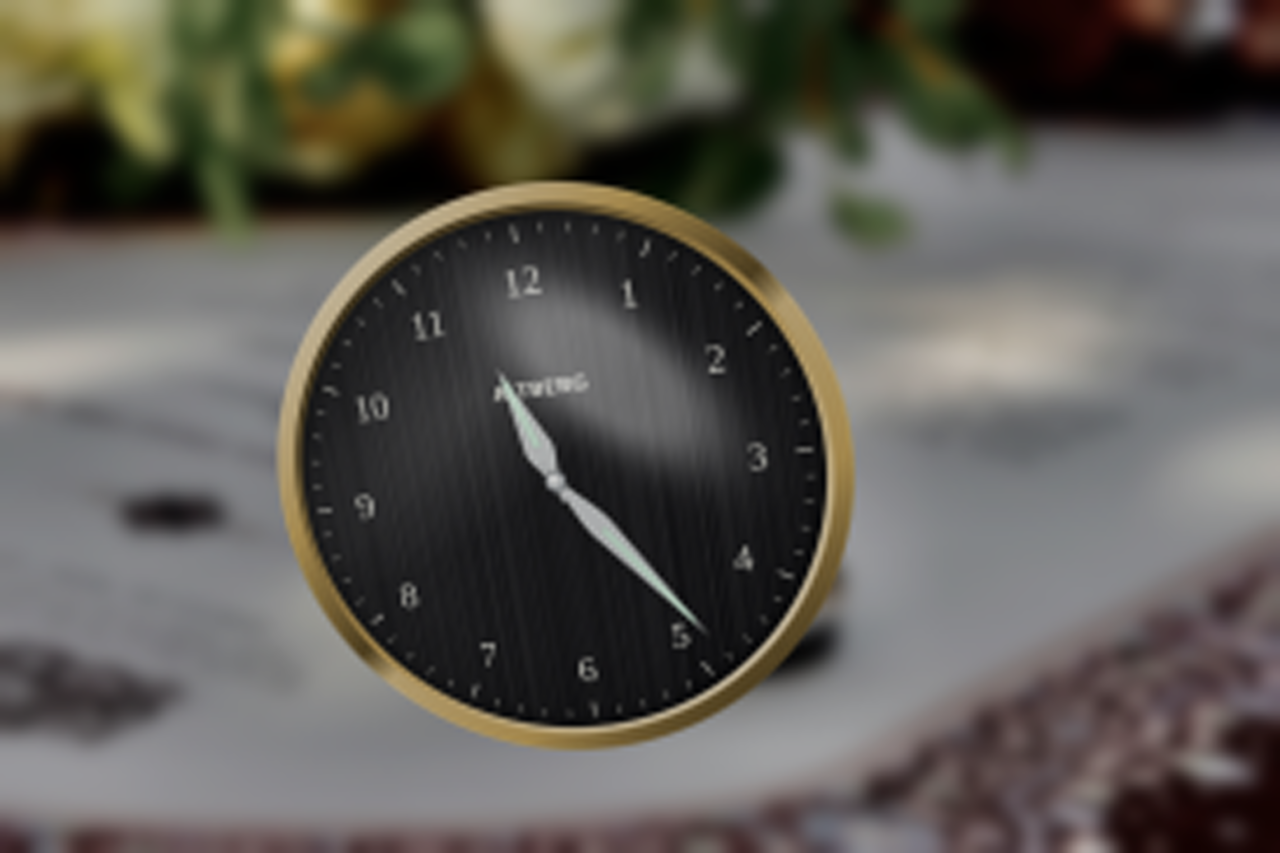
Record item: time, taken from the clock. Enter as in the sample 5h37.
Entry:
11h24
